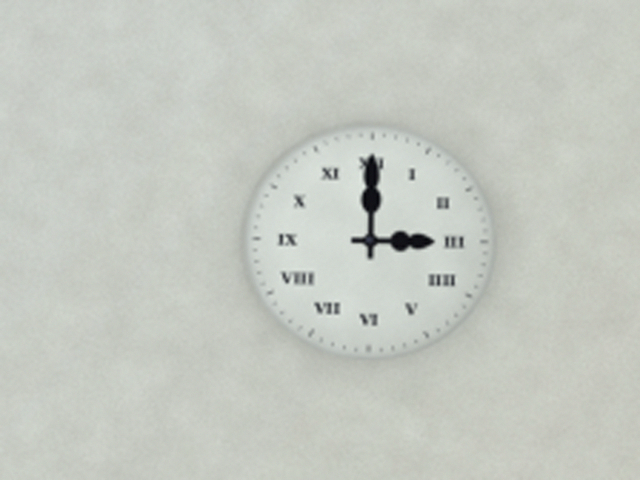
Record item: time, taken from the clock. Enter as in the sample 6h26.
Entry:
3h00
